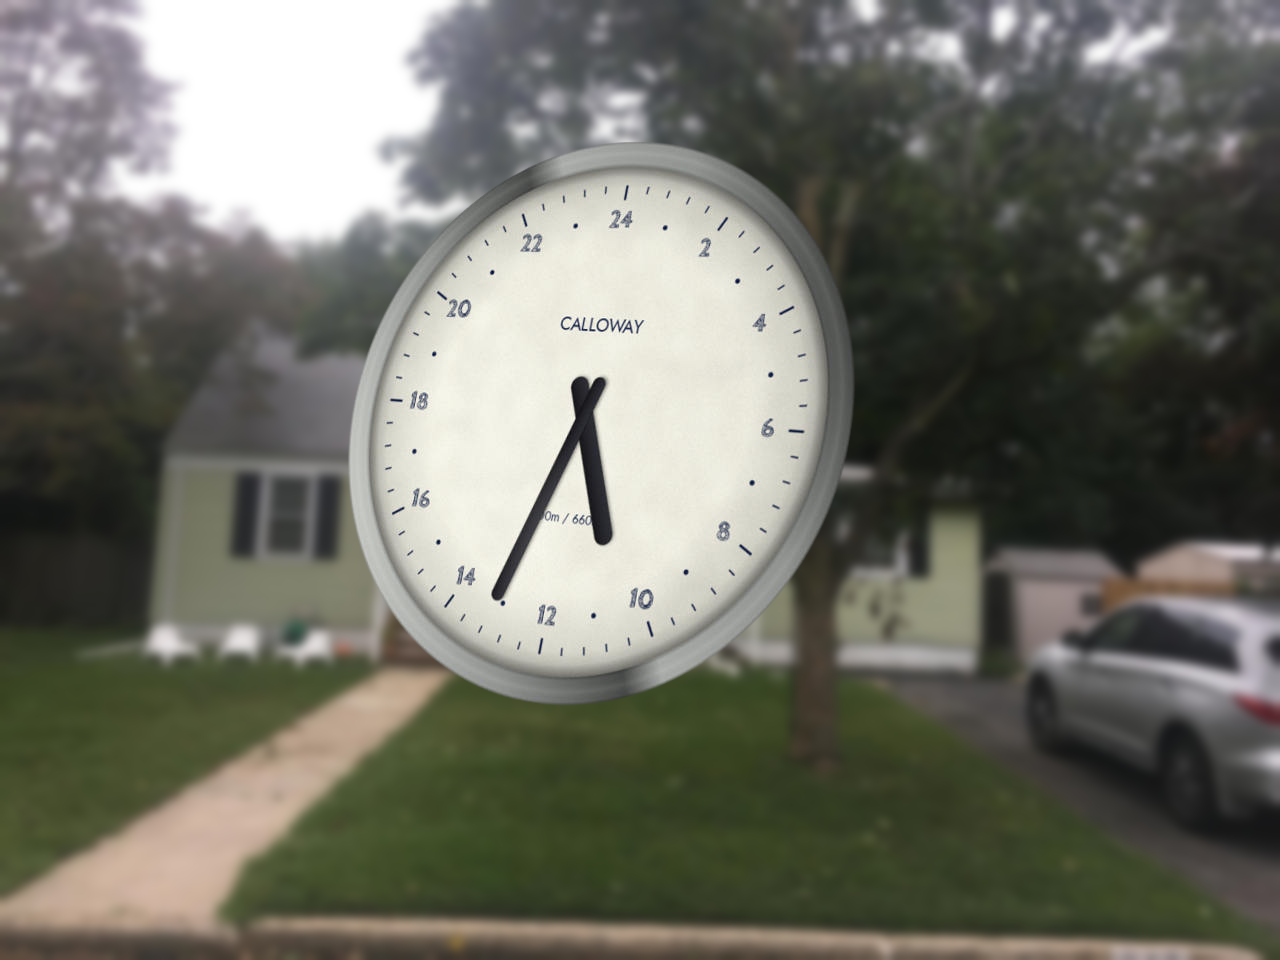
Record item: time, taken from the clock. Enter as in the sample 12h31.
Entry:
10h33
